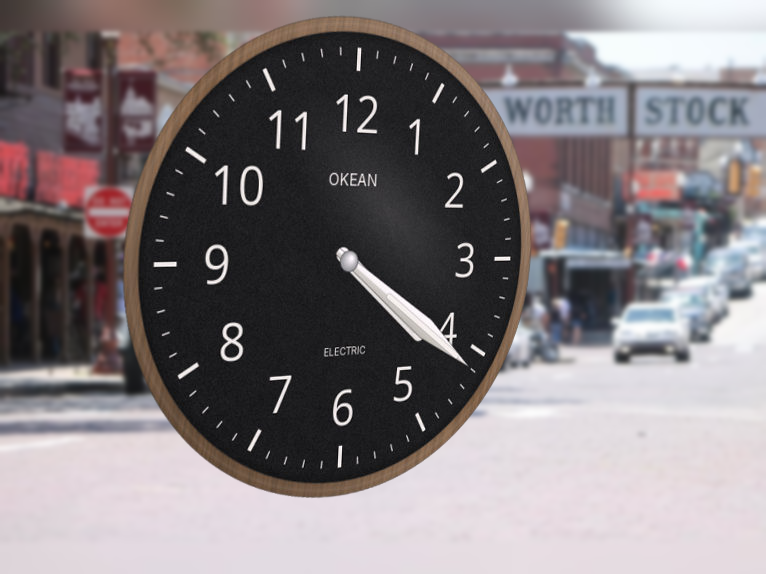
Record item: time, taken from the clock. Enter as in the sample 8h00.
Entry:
4h21
